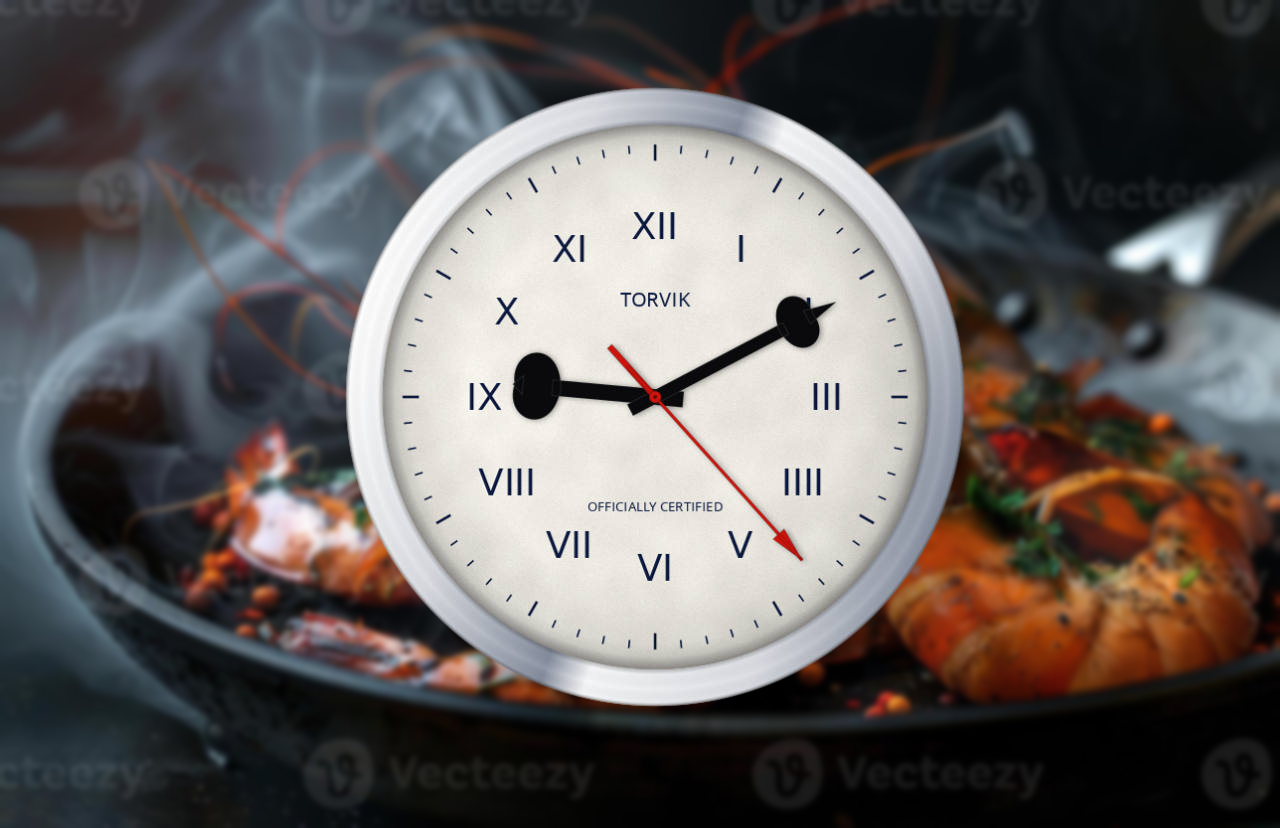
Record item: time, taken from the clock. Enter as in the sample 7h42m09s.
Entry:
9h10m23s
